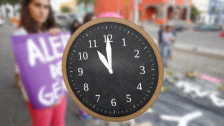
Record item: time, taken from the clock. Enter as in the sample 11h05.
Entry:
11h00
